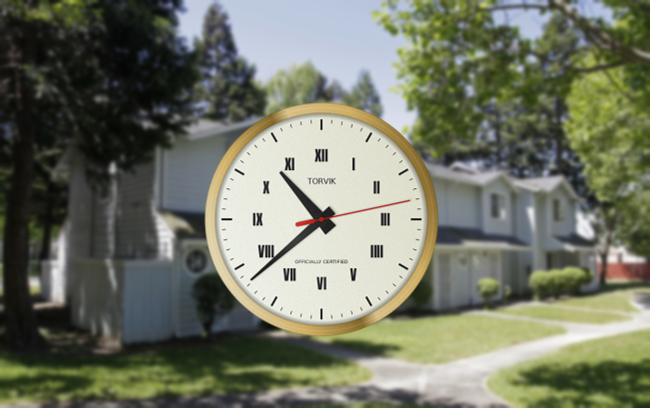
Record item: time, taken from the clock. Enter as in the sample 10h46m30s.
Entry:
10h38m13s
